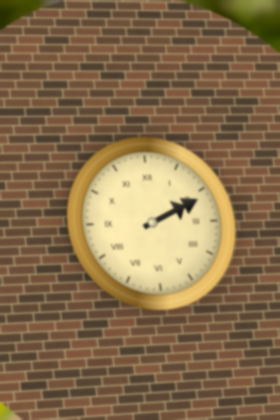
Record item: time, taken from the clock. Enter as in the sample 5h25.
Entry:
2h11
